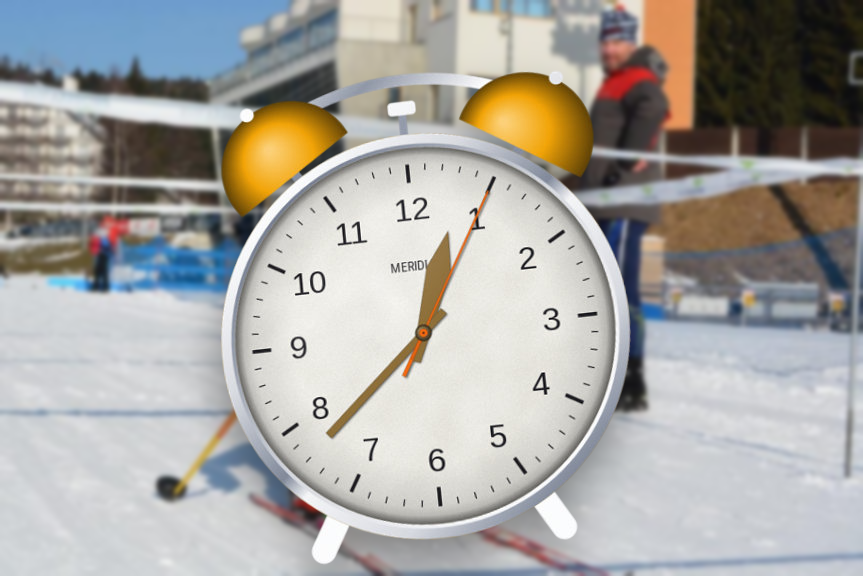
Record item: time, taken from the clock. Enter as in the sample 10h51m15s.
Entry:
12h38m05s
